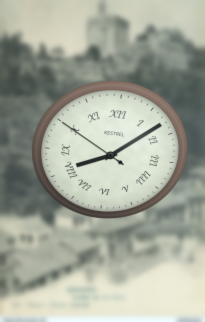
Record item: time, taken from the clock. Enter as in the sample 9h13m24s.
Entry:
8h07m50s
